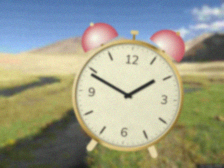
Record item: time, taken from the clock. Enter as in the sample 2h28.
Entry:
1h49
